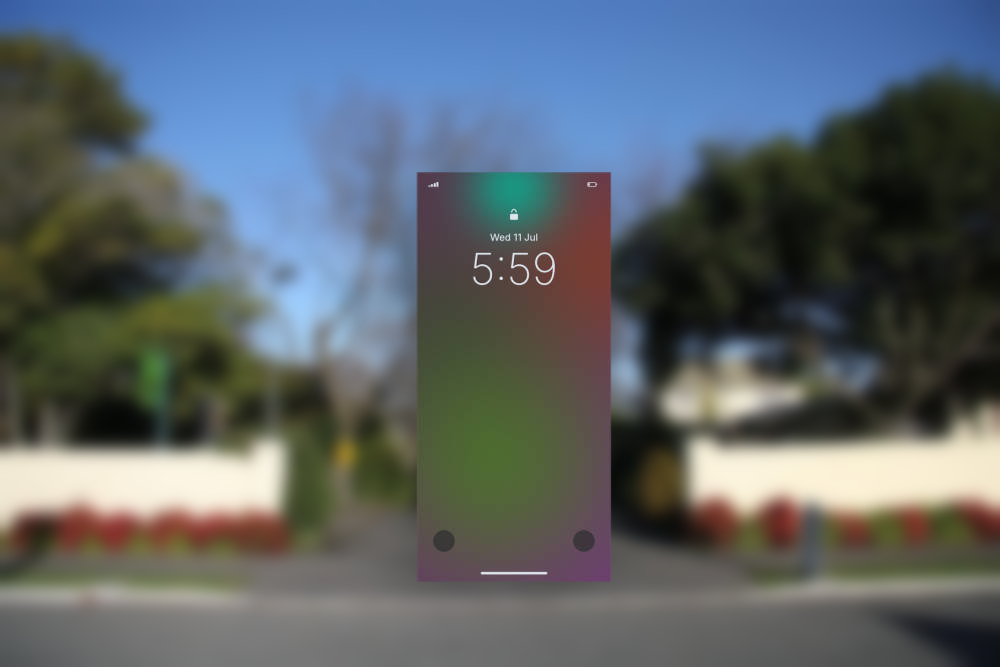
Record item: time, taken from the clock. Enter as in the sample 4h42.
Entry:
5h59
